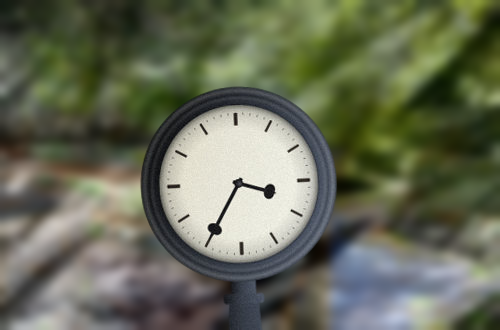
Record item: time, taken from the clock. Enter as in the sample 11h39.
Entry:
3h35
